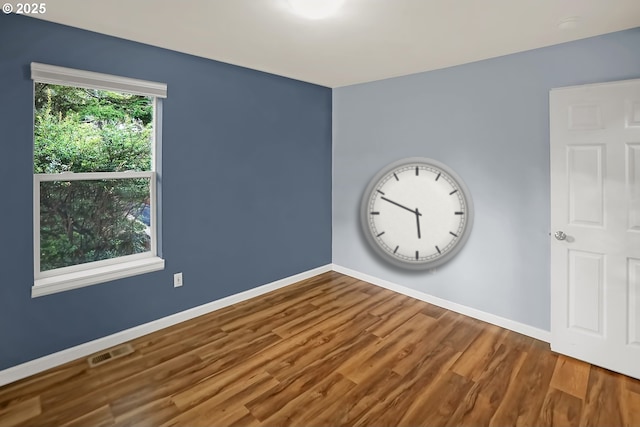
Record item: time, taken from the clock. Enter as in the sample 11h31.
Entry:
5h49
